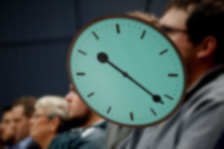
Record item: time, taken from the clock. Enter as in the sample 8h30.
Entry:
10h22
